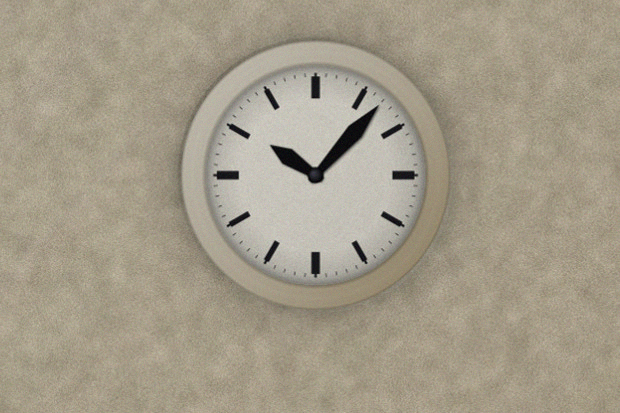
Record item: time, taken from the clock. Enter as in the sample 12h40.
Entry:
10h07
